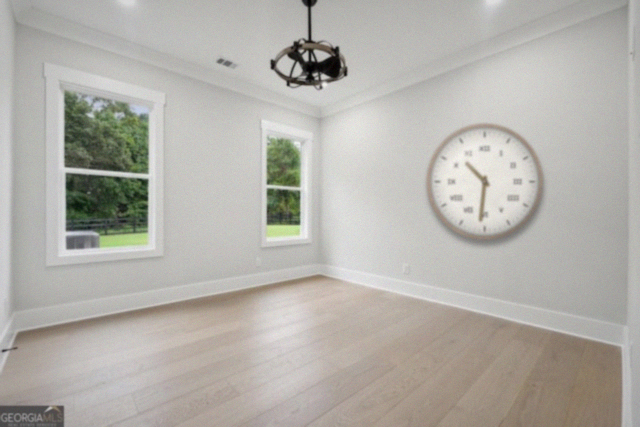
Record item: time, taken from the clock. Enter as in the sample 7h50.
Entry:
10h31
